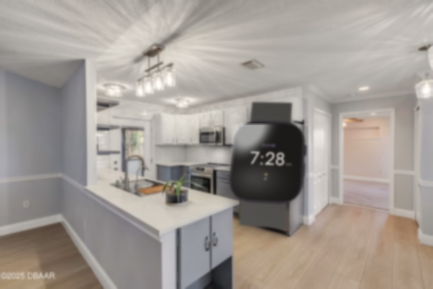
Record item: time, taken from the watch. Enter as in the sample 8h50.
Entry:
7h28
